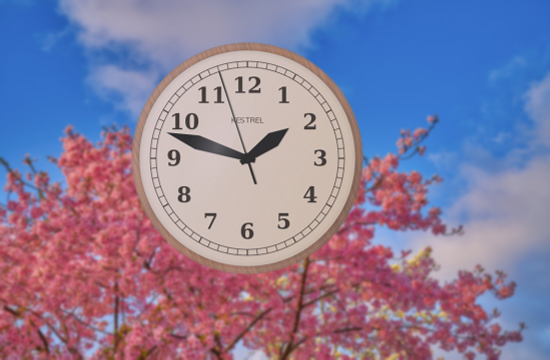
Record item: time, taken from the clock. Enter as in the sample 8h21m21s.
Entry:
1h47m57s
